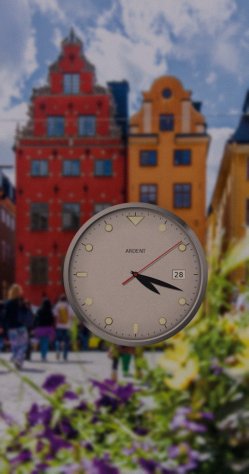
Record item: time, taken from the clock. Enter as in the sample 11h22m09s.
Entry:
4h18m09s
